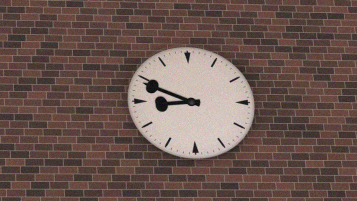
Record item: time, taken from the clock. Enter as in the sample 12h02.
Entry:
8h49
